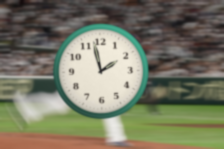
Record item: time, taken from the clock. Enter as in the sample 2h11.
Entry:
1h58
